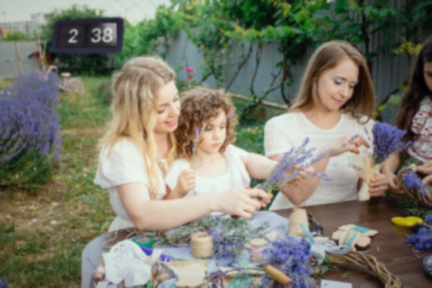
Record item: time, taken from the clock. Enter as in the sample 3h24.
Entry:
2h38
